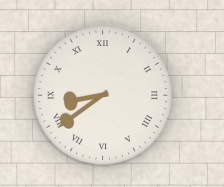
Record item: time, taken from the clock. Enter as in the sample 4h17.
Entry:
8h39
